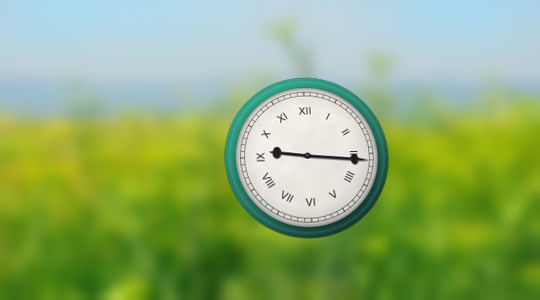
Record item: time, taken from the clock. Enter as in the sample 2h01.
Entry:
9h16
